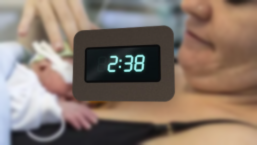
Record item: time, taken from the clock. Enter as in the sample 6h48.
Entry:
2h38
